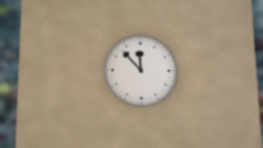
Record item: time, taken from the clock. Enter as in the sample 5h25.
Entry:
11h53
